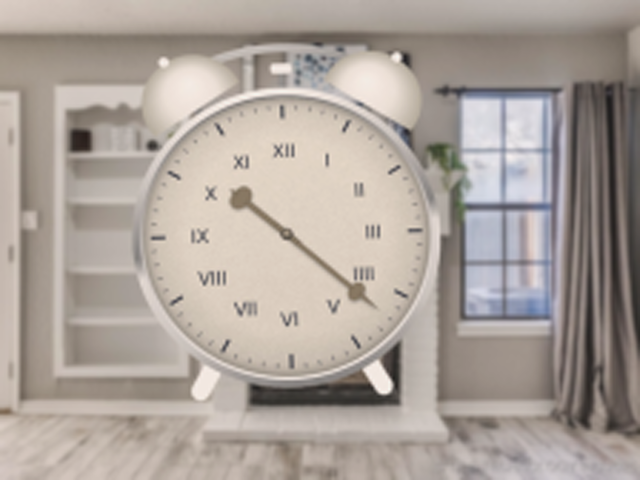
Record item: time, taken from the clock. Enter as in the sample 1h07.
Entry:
10h22
